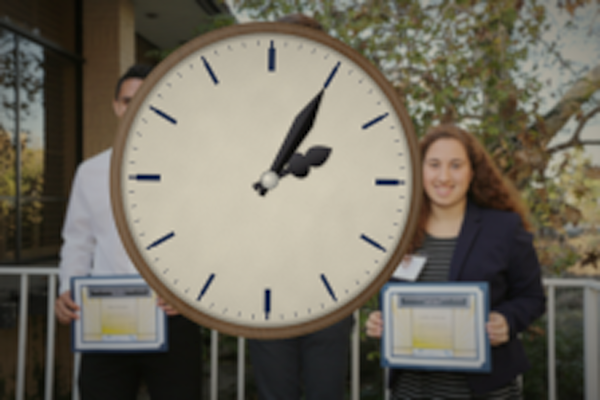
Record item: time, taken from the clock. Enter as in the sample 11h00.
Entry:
2h05
